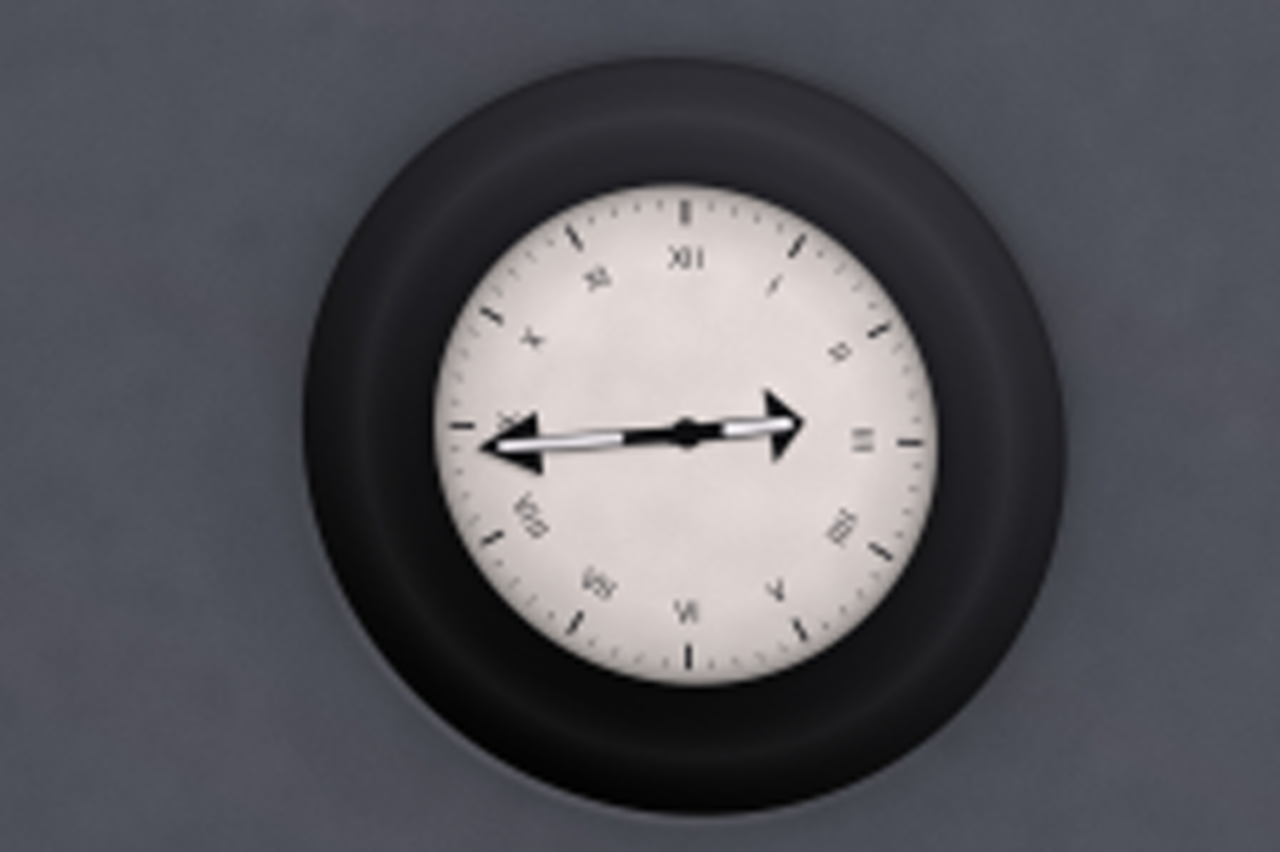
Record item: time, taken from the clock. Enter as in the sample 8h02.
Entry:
2h44
